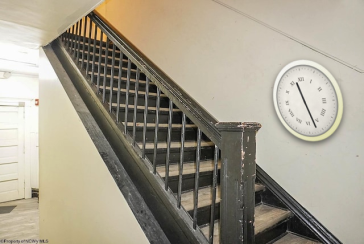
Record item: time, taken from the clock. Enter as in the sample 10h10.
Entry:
11h27
